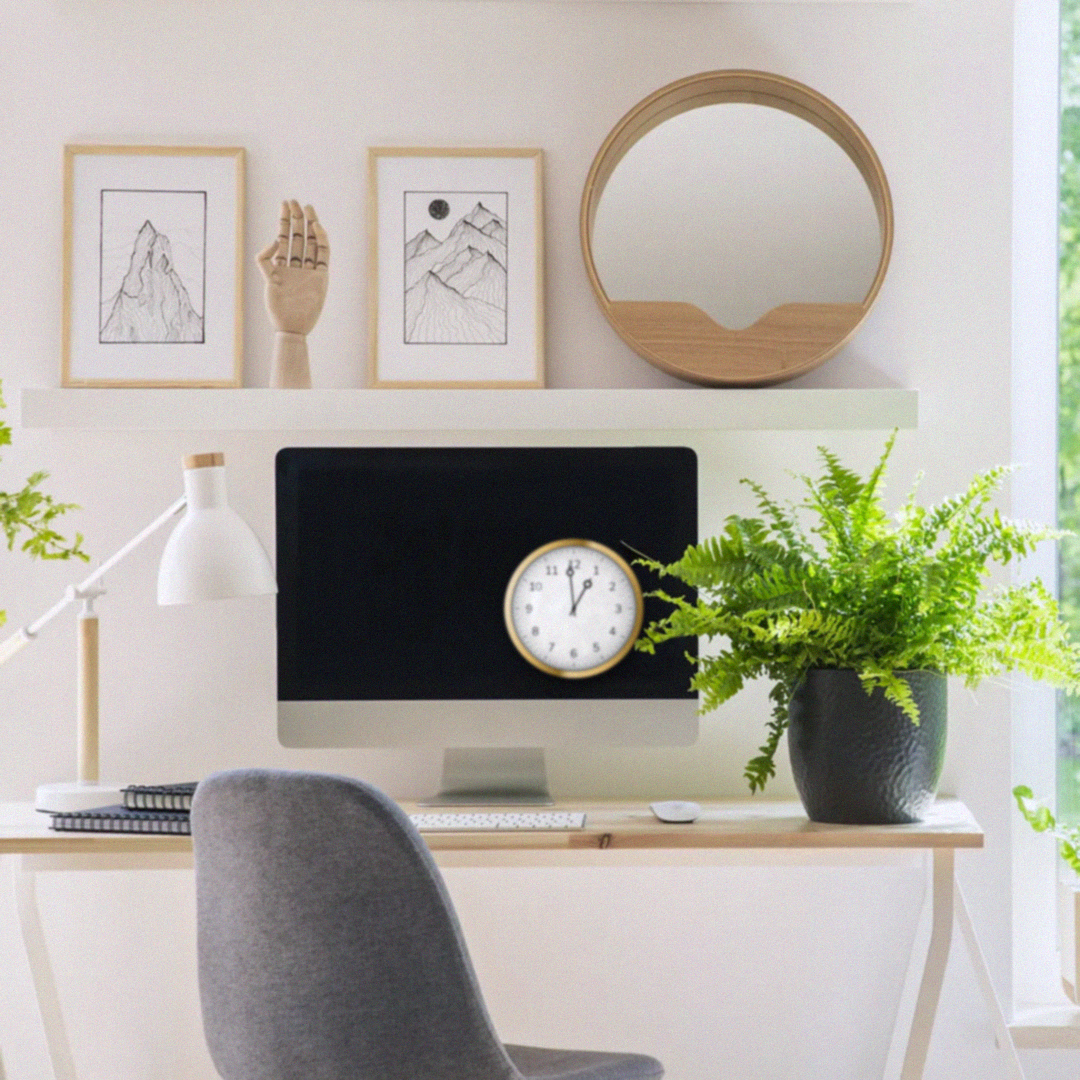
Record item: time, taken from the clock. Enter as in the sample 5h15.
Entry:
12h59
